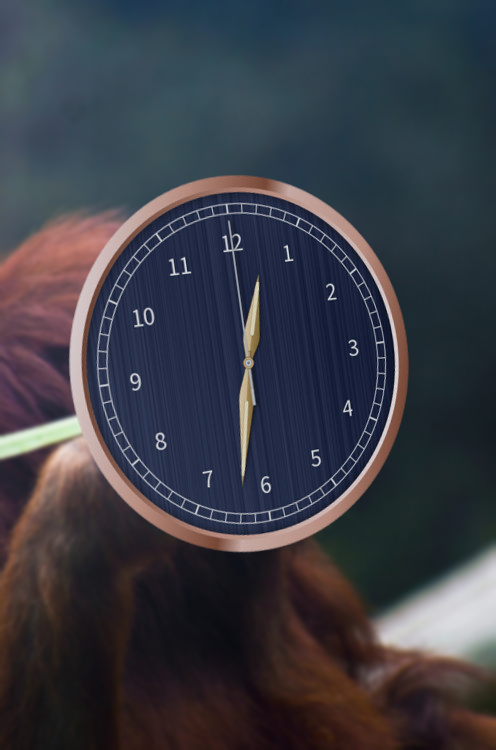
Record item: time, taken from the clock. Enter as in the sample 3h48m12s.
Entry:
12h32m00s
